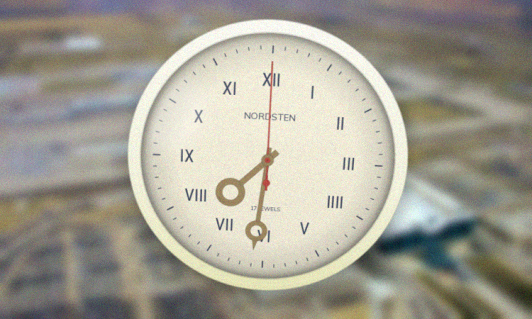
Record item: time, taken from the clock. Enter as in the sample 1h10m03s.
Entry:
7h31m00s
